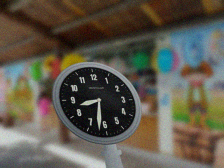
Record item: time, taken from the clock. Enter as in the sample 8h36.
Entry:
8h32
